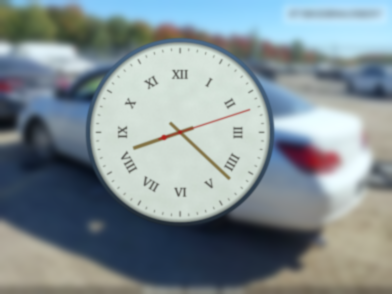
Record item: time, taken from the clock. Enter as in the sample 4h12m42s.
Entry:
8h22m12s
